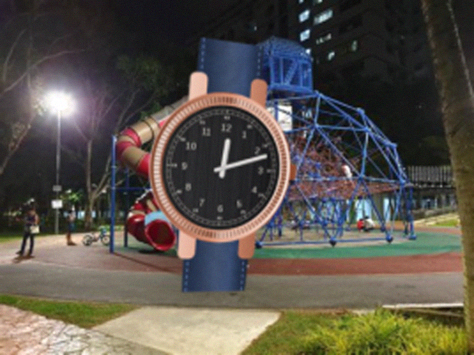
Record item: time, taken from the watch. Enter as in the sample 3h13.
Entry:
12h12
